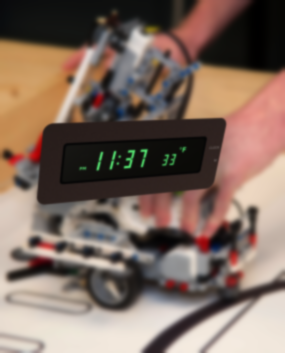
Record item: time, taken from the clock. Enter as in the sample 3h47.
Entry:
11h37
